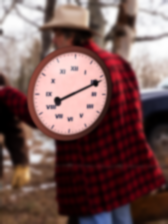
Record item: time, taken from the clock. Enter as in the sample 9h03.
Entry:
8h11
